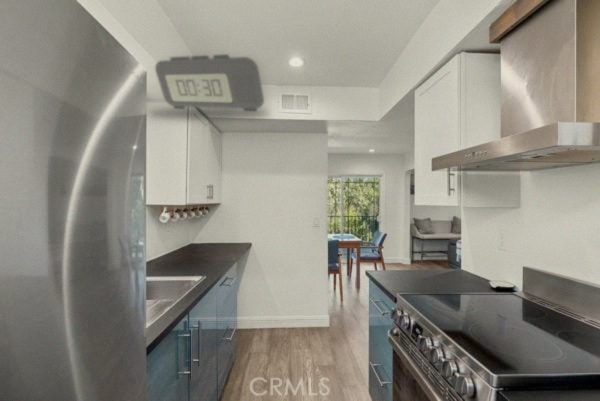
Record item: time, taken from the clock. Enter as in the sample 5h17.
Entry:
0h30
